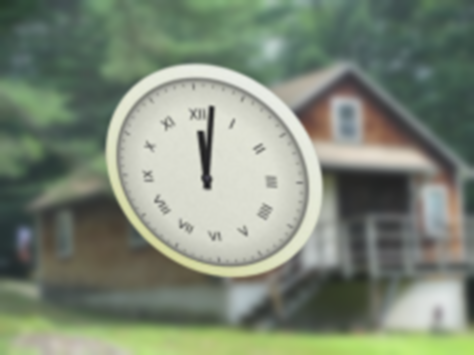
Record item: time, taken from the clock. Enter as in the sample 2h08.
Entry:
12h02
